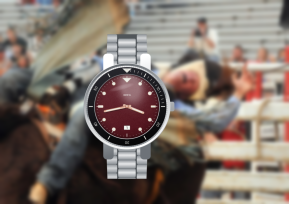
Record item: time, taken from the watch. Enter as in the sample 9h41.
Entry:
3h43
